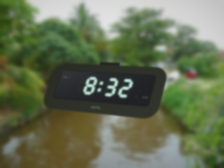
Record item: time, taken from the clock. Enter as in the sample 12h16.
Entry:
8h32
